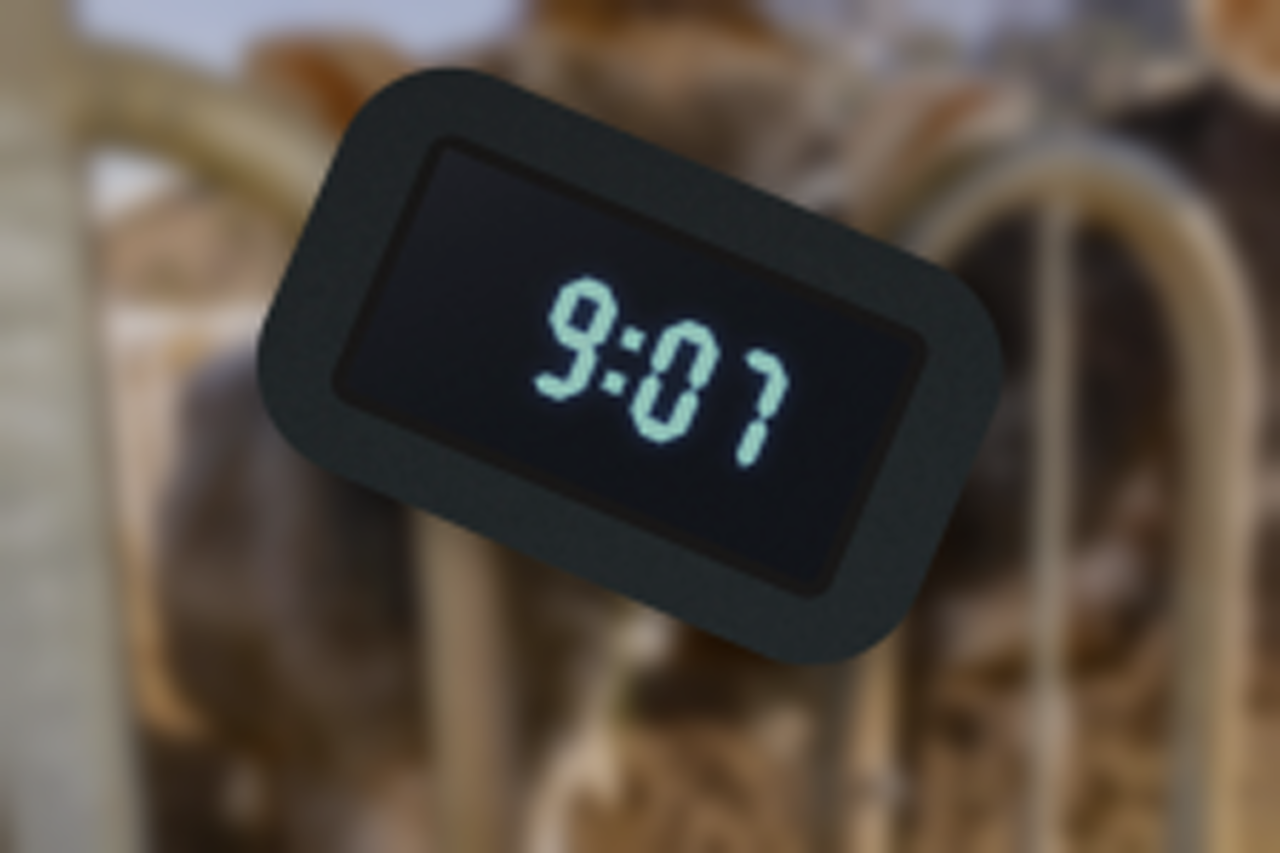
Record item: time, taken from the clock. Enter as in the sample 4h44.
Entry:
9h07
